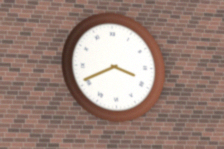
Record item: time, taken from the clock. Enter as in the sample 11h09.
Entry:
3h41
